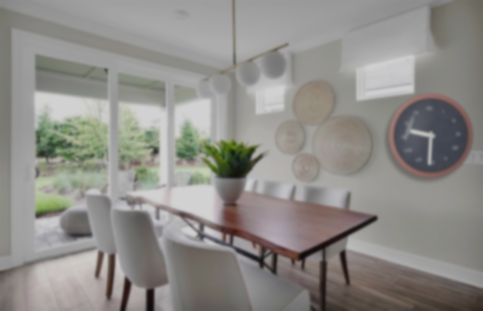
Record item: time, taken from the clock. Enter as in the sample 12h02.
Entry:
9h31
